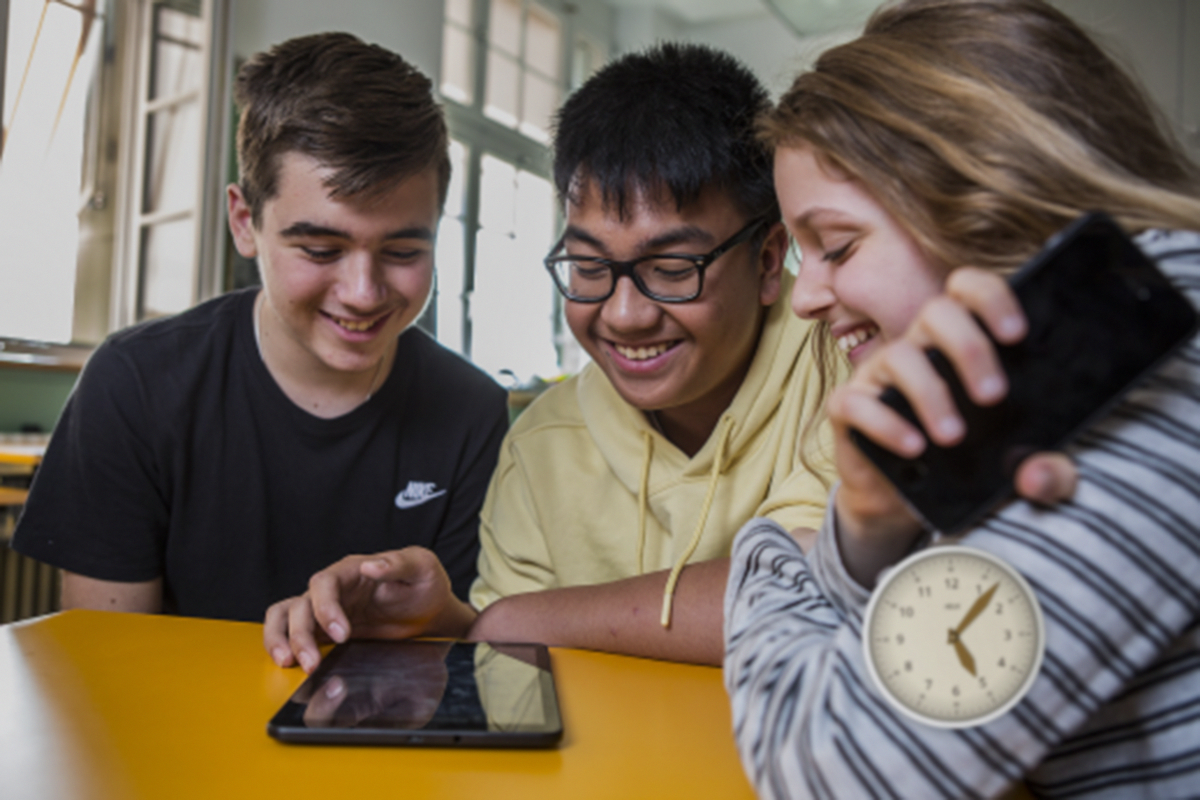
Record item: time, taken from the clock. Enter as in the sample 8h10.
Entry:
5h07
